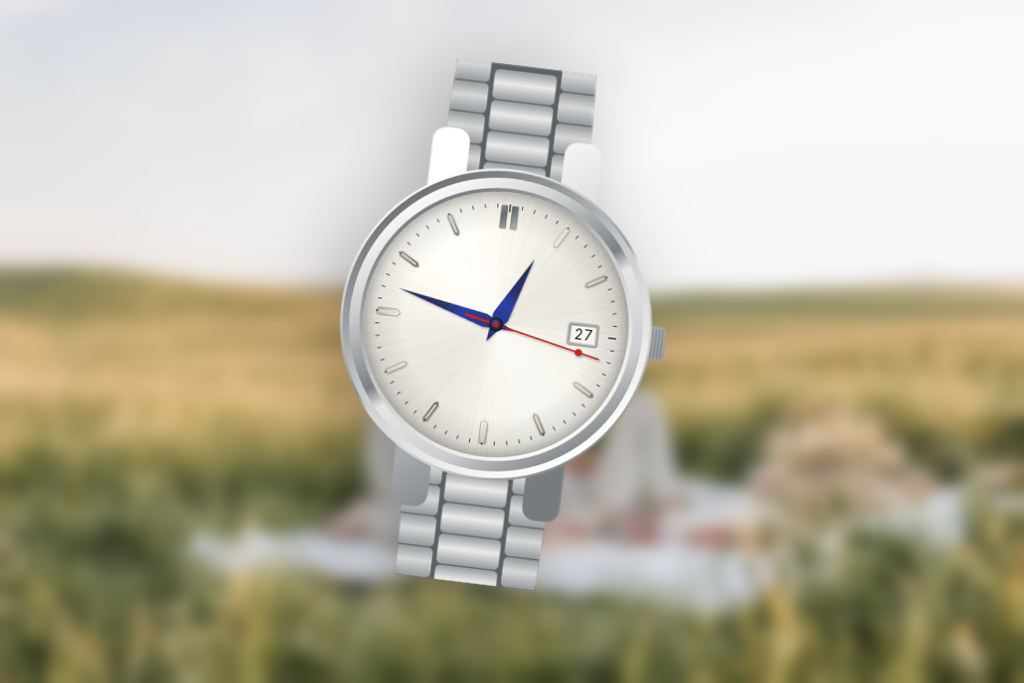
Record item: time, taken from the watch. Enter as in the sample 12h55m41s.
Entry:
12h47m17s
